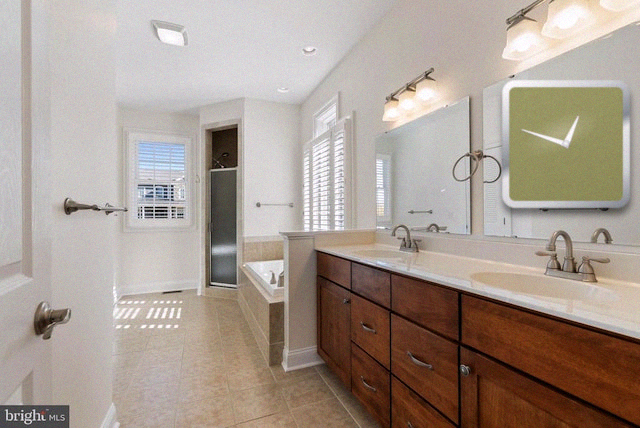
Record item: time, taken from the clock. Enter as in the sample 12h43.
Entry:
12h48
